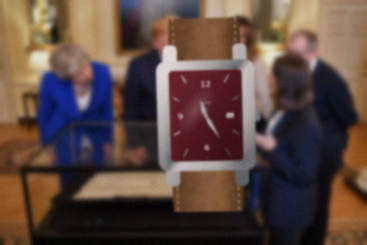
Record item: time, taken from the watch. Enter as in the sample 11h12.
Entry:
11h25
